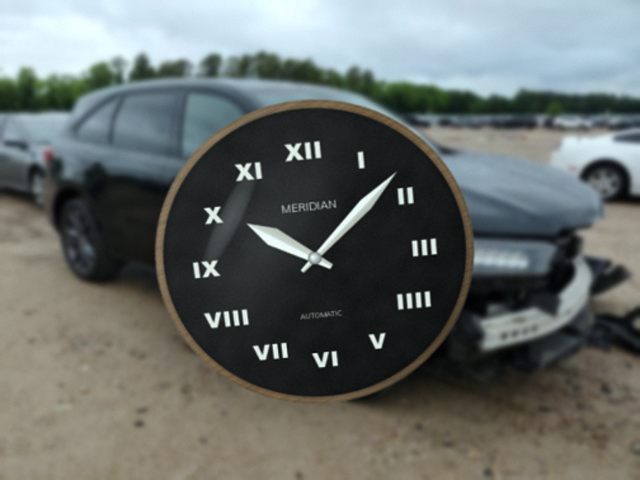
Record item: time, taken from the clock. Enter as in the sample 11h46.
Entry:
10h08
